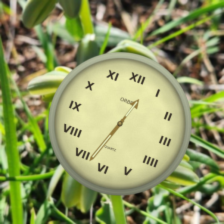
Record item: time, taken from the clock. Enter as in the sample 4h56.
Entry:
12h33
